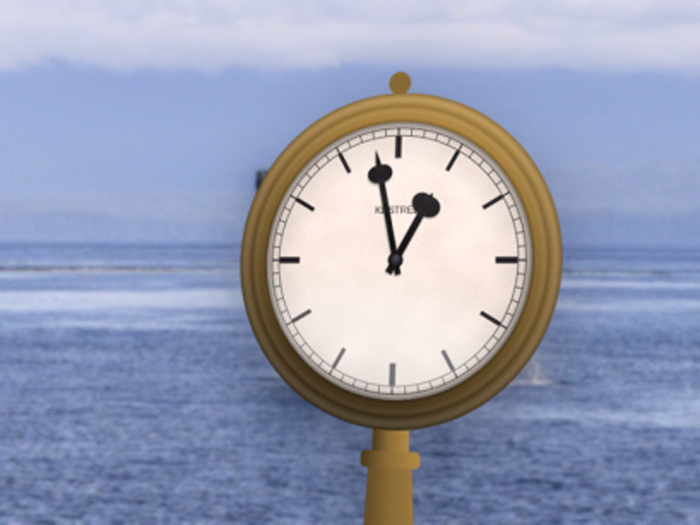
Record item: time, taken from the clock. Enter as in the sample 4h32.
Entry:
12h58
